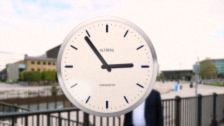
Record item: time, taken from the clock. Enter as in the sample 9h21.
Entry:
2h54
